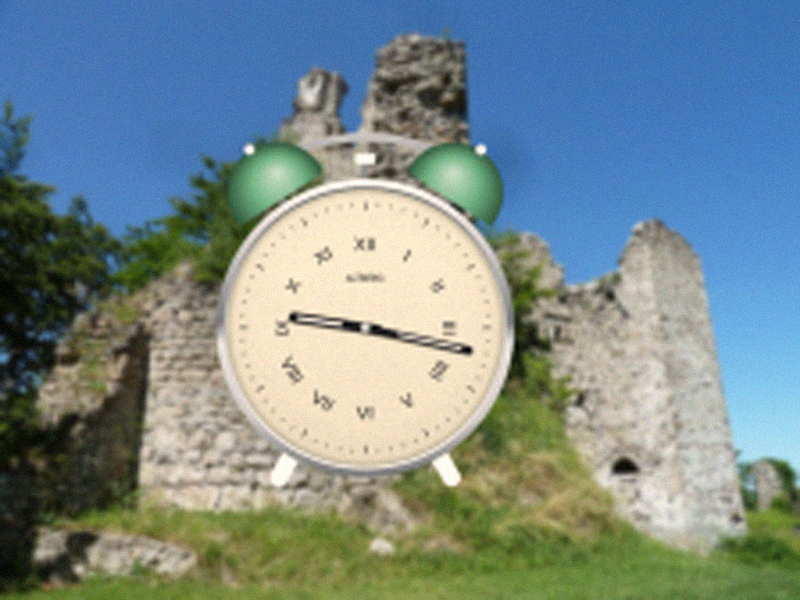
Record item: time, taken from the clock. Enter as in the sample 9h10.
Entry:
9h17
